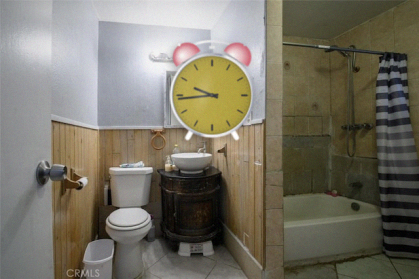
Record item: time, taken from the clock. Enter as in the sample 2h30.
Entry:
9h44
